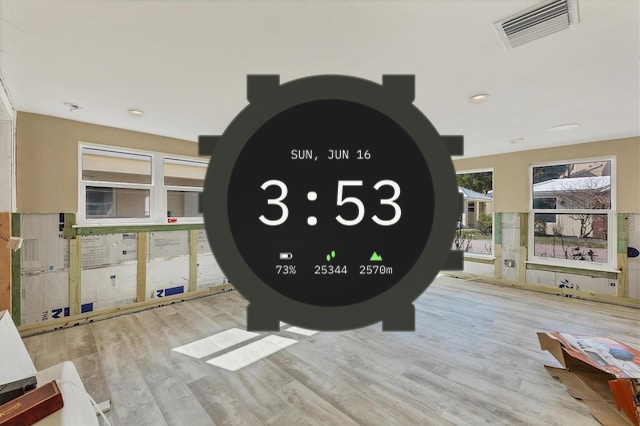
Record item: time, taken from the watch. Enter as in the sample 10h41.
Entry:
3h53
